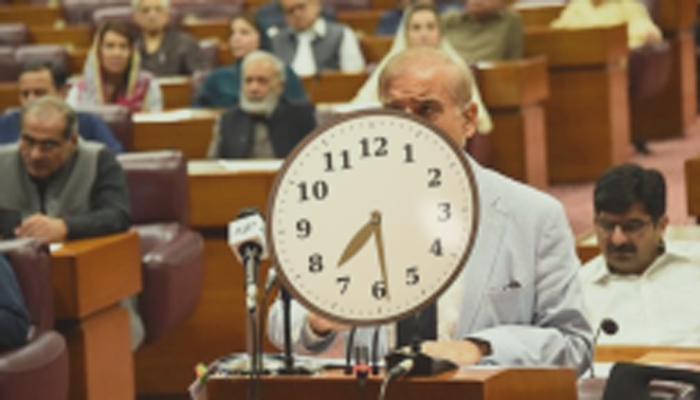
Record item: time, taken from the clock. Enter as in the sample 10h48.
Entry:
7h29
